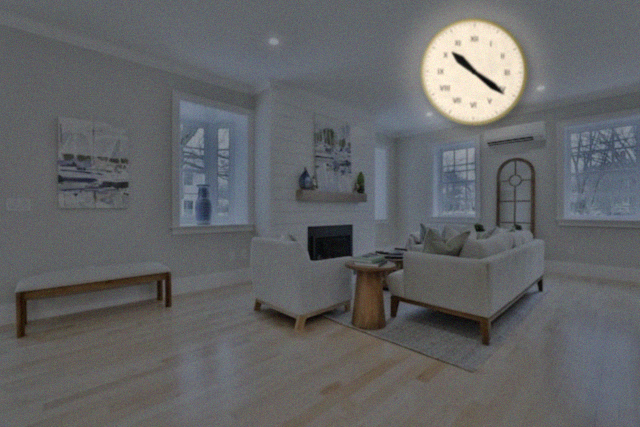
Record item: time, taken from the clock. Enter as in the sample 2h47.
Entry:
10h21
